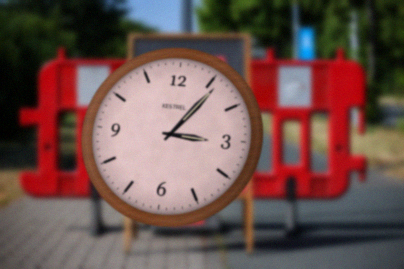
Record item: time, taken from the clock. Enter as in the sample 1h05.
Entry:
3h06
